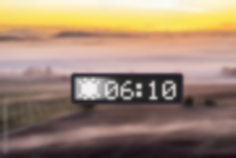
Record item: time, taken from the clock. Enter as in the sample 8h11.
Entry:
6h10
